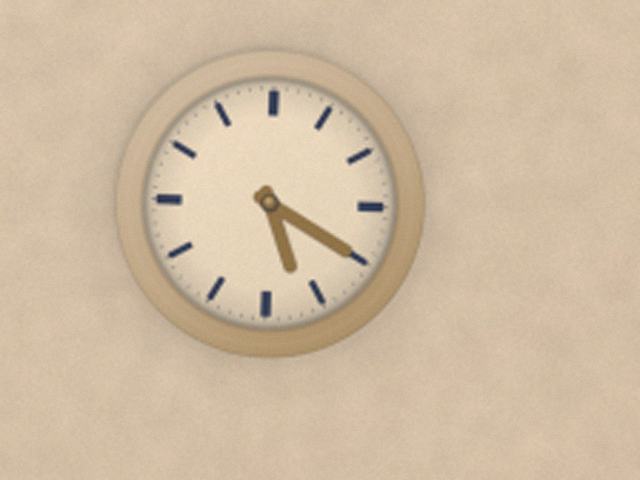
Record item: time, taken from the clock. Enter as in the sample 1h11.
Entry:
5h20
